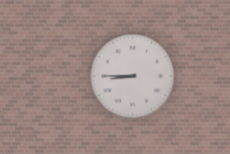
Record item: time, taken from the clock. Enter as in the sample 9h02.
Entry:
8h45
